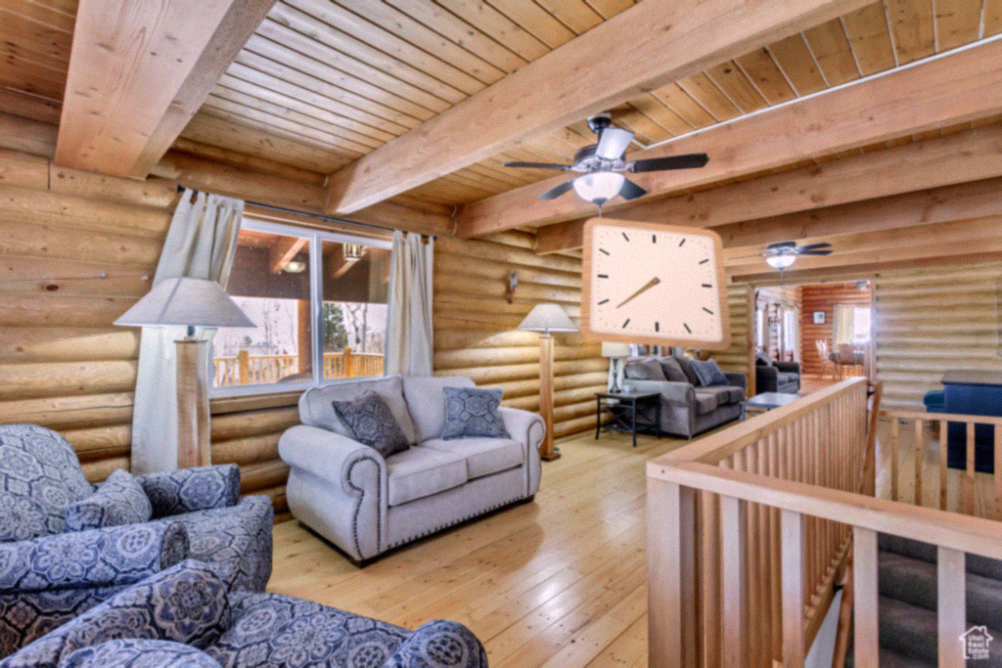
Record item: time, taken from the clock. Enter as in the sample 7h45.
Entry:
7h38
